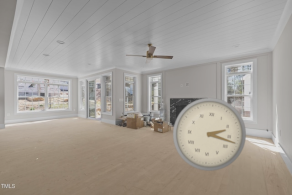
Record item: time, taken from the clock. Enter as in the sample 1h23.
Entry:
2h17
